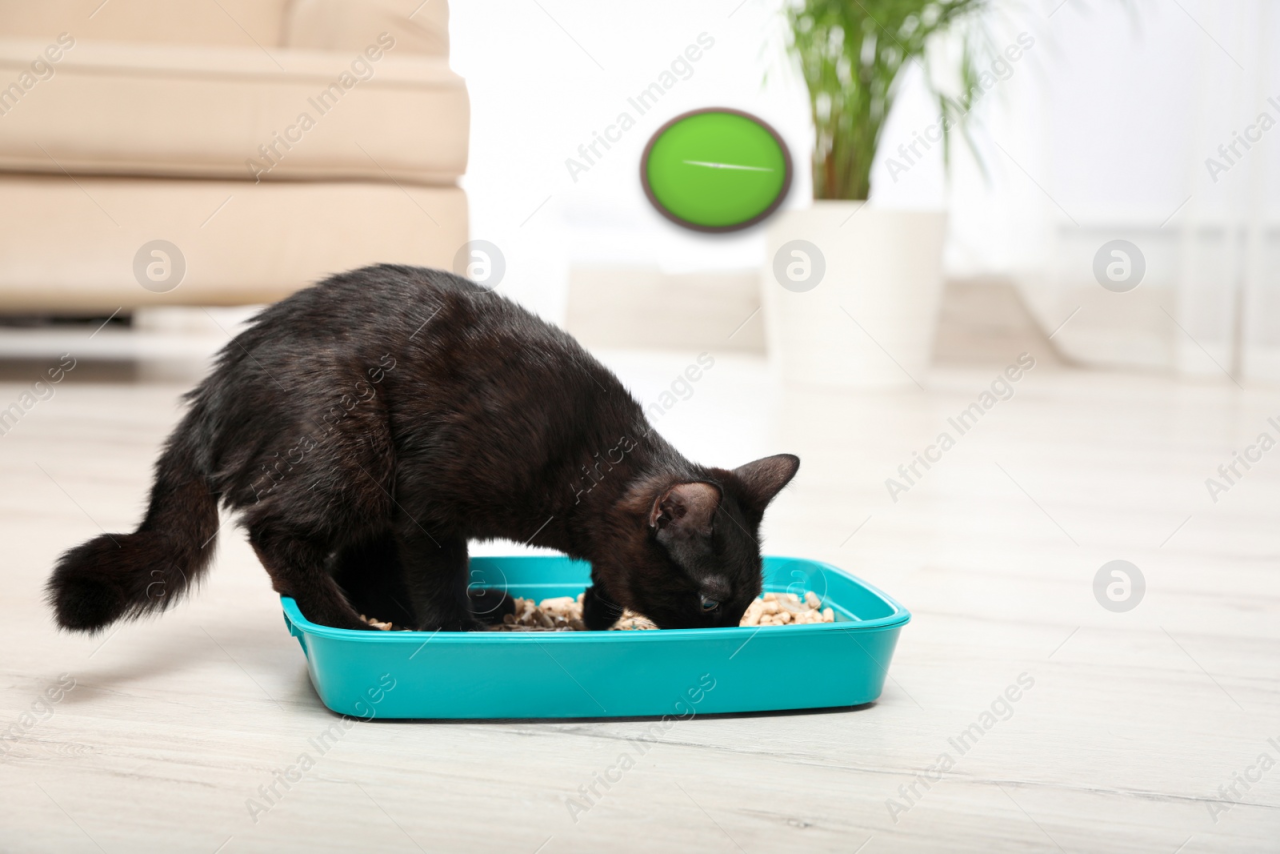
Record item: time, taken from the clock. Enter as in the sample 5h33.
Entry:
9h16
